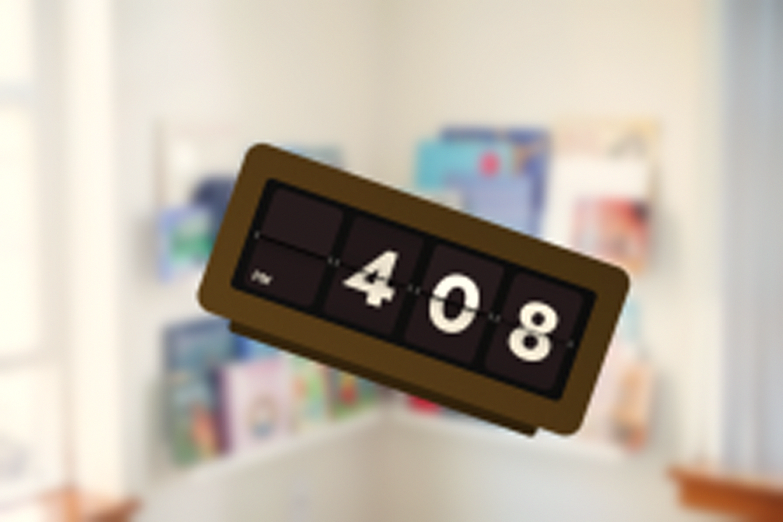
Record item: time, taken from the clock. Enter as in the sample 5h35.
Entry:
4h08
